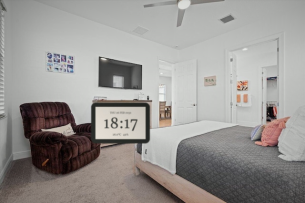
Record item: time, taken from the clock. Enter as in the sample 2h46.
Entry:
18h17
